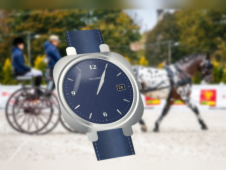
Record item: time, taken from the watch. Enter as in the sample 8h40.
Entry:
1h05
